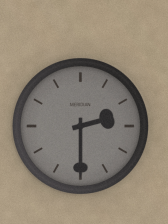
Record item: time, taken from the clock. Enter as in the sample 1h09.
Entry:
2h30
